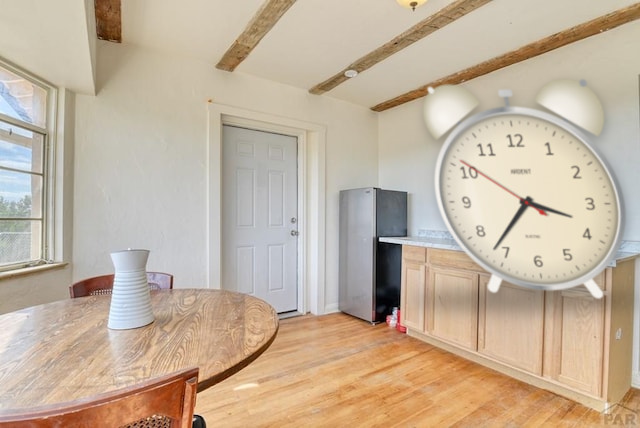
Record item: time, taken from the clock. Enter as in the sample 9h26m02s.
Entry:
3h36m51s
